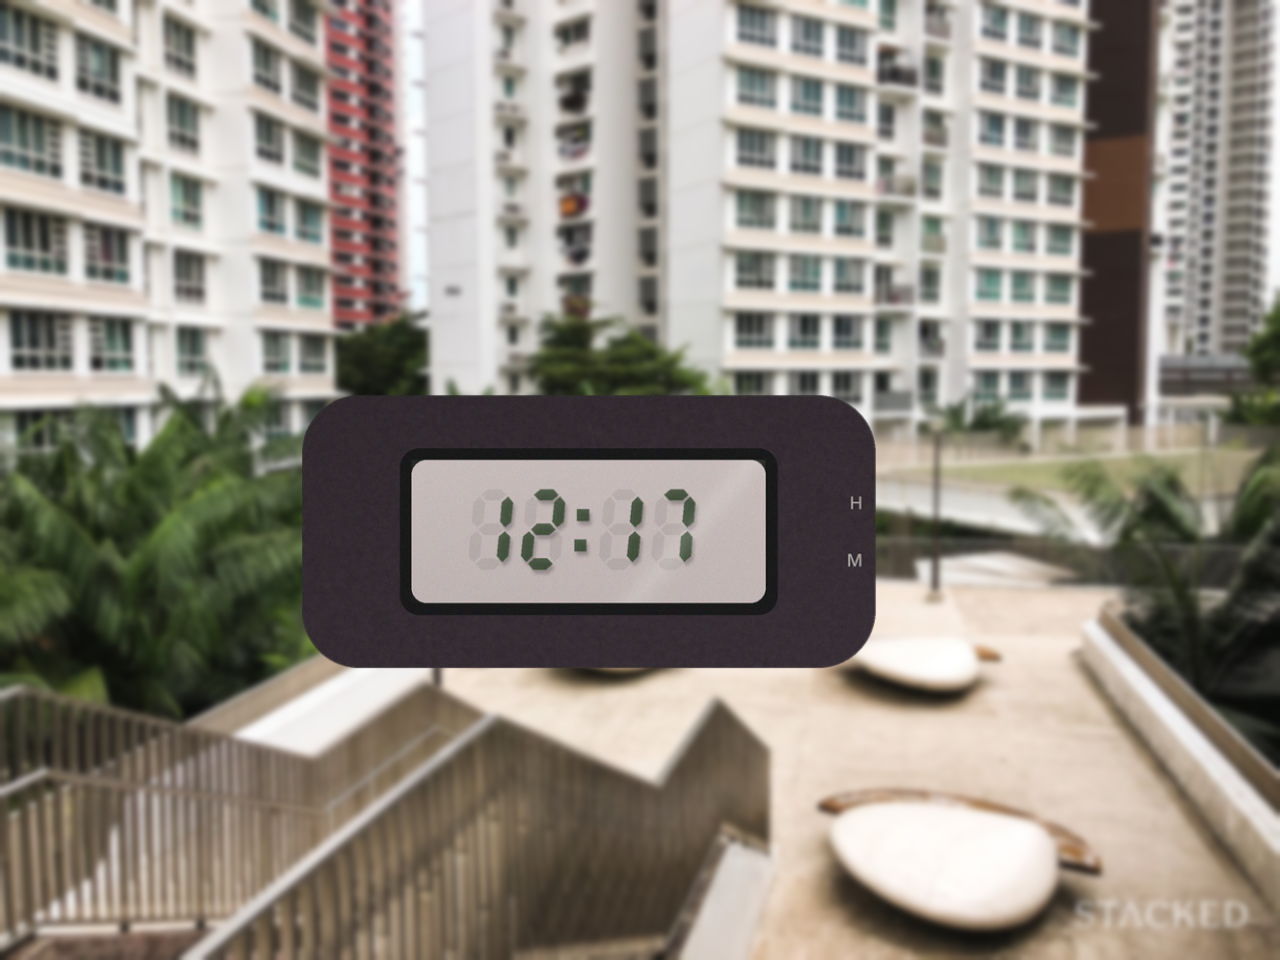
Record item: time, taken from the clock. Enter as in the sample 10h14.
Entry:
12h17
